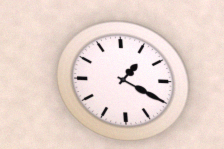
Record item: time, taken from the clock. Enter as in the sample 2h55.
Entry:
1h20
